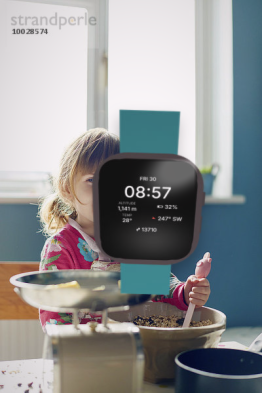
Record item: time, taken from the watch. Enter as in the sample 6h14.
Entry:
8h57
